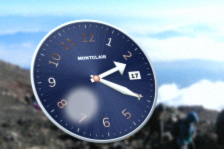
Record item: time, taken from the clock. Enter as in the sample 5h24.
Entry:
2h20
